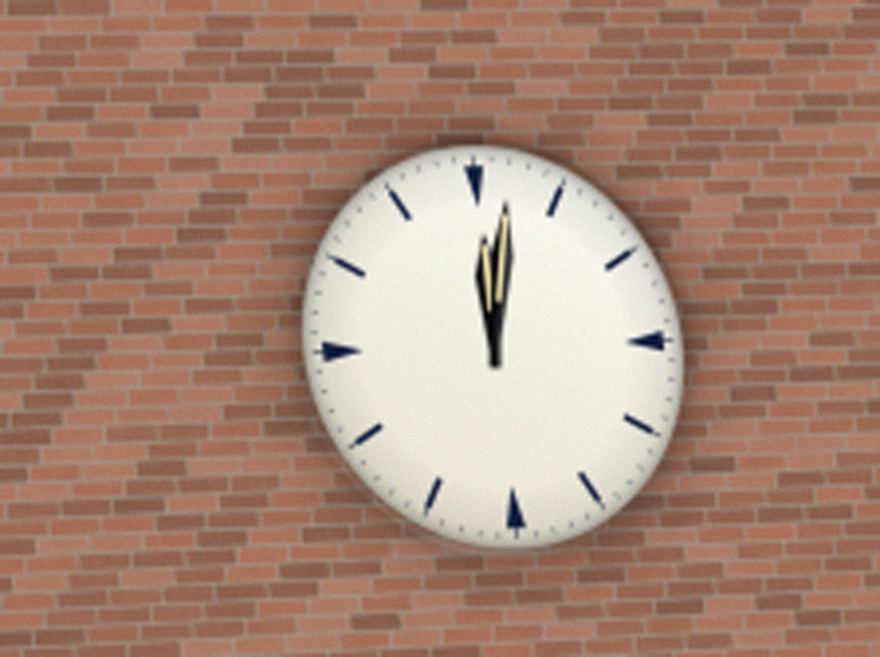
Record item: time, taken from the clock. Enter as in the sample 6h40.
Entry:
12h02
